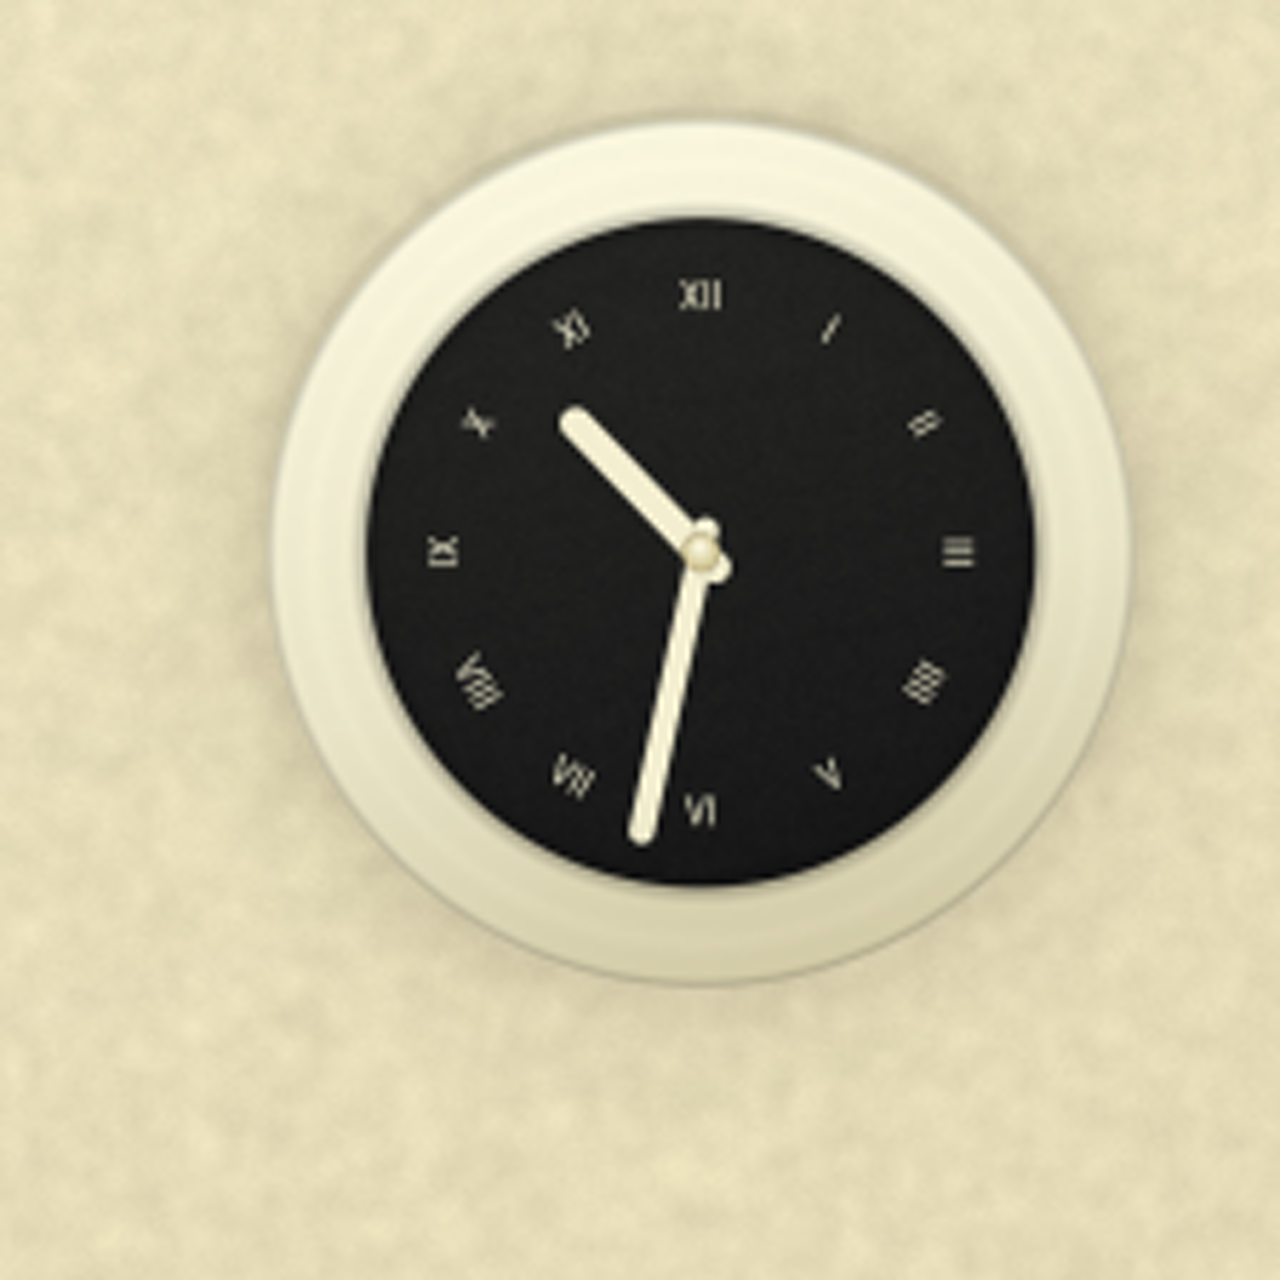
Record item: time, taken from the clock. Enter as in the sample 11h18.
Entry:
10h32
